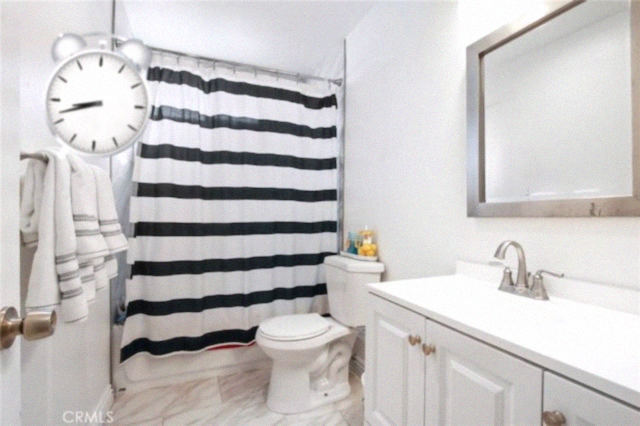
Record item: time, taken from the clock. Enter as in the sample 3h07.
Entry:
8h42
